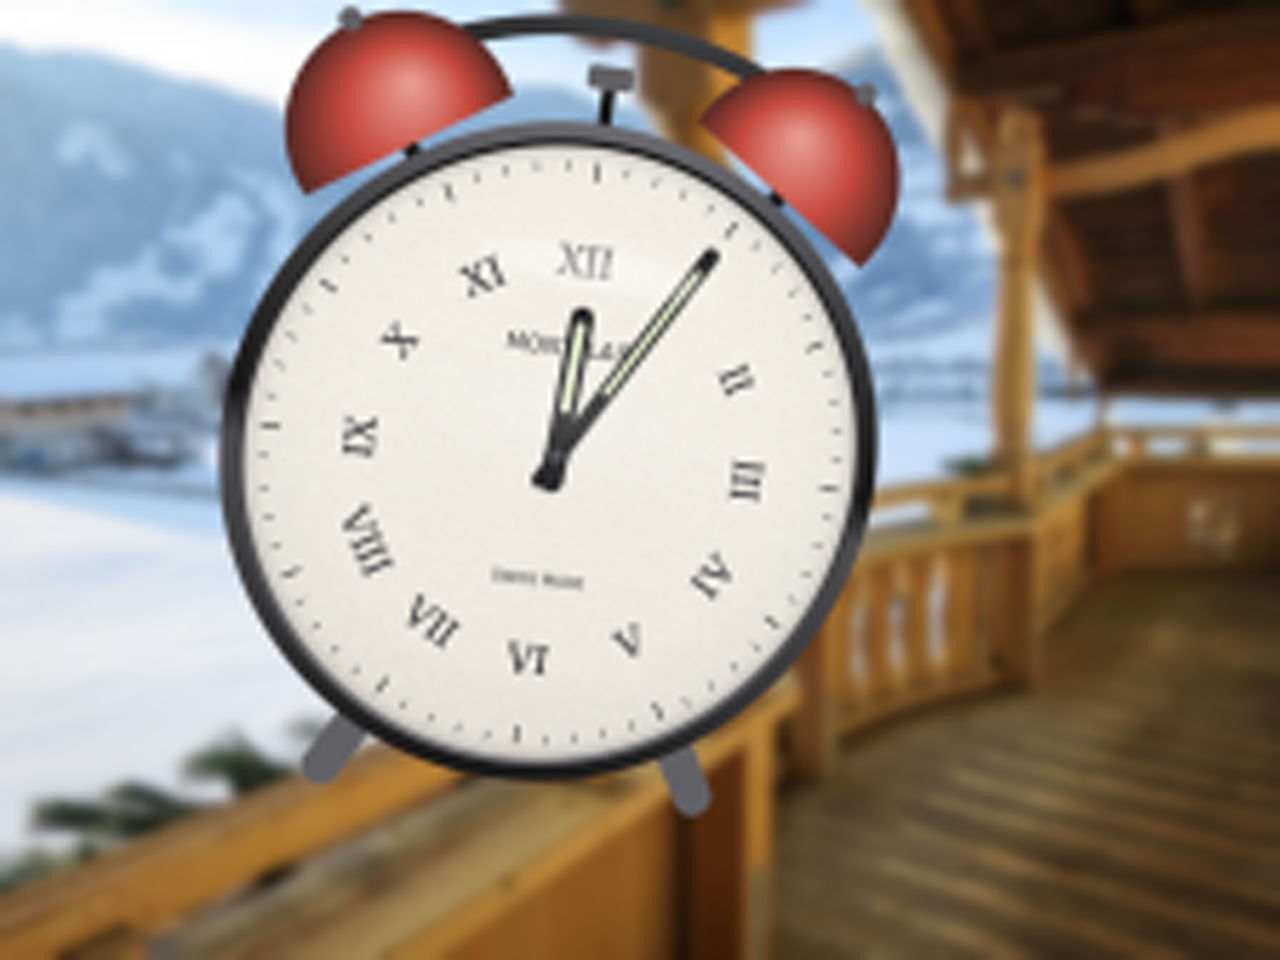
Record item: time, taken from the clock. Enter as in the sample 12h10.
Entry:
12h05
